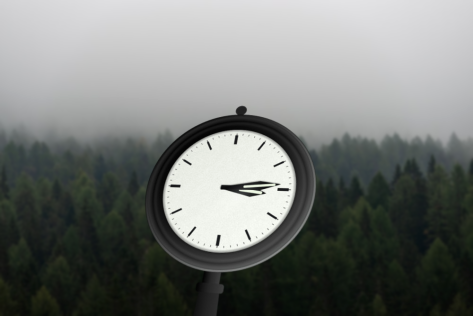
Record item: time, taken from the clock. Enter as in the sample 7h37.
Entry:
3h14
